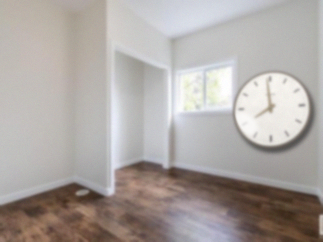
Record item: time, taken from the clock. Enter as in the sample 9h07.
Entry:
7h59
